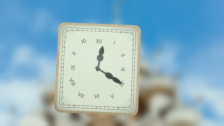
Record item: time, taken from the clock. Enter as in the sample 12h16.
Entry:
12h20
